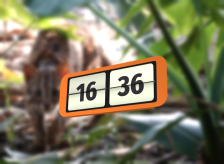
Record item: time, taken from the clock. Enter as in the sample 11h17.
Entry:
16h36
